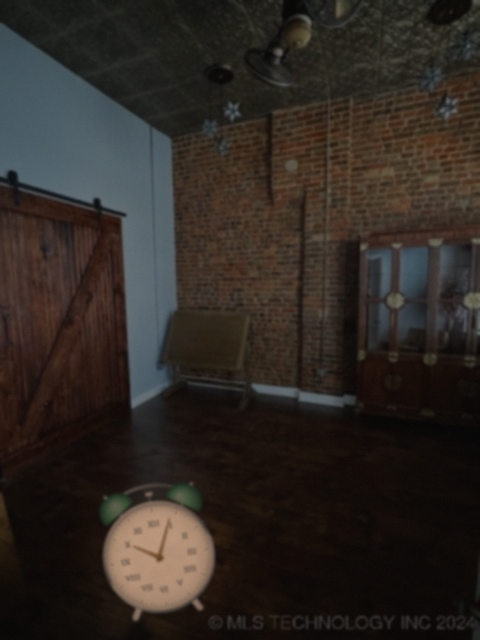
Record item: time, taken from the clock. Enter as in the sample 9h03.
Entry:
10h04
